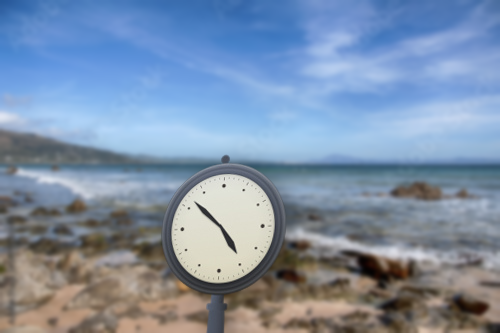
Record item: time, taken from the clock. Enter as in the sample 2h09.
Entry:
4h52
